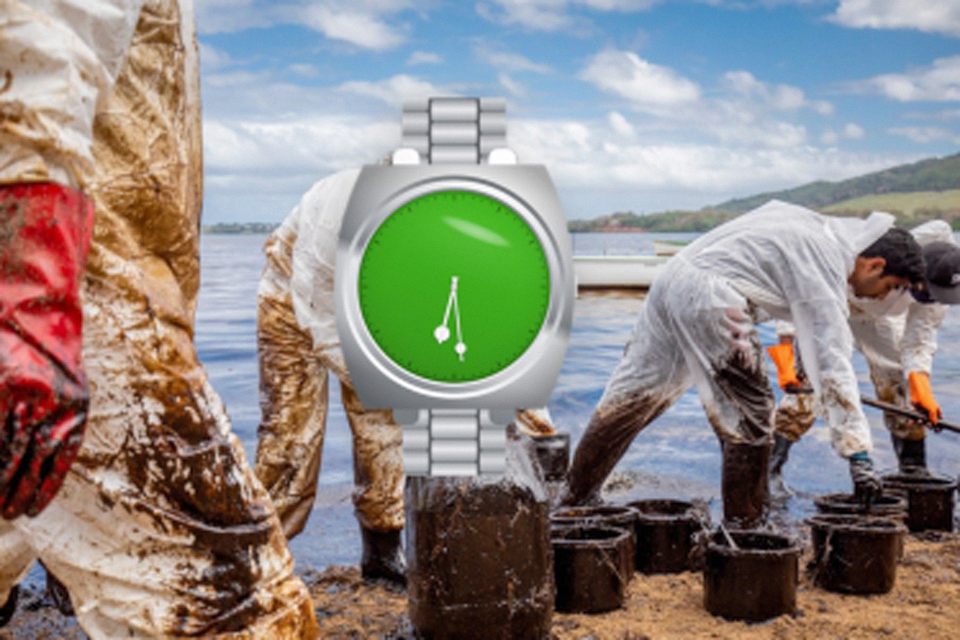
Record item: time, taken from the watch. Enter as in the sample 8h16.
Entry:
6h29
